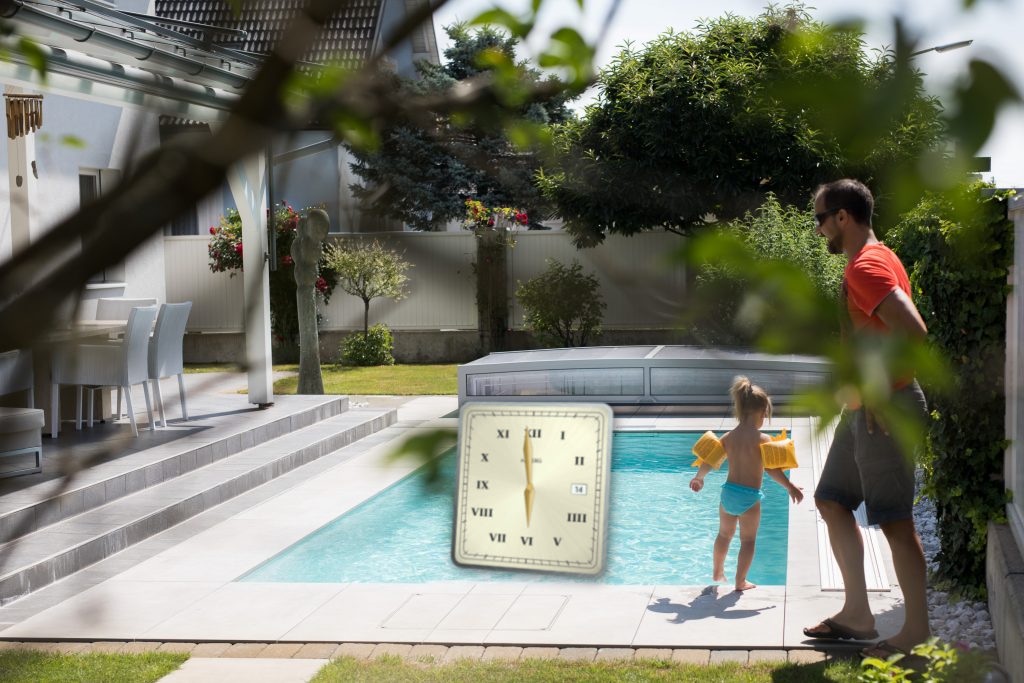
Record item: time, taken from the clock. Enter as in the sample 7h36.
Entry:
5h59
